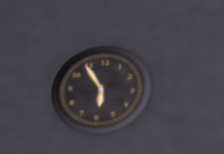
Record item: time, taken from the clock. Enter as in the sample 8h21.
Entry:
5h54
